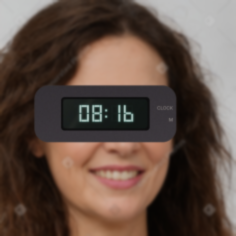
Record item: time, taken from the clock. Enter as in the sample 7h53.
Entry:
8h16
